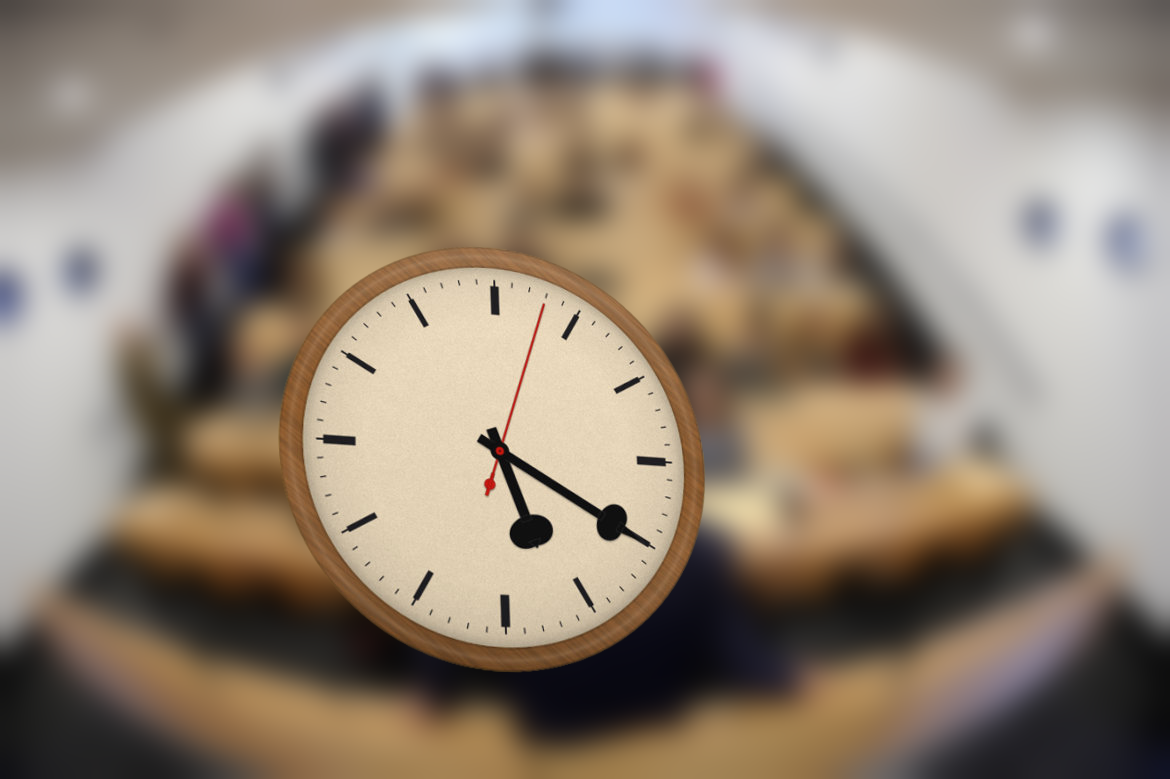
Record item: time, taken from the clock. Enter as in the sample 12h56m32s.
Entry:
5h20m03s
